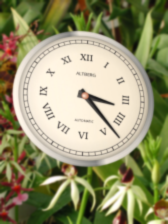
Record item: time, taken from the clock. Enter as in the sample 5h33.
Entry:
3h23
